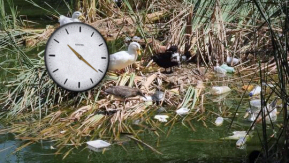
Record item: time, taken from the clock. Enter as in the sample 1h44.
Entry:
10h21
